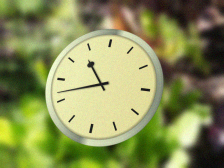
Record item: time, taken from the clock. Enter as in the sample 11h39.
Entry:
10h42
